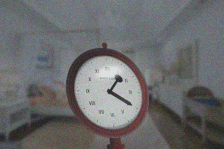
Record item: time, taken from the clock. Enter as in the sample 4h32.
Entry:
1h20
